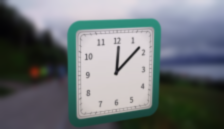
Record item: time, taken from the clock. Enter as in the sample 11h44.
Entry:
12h08
